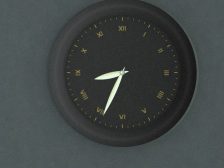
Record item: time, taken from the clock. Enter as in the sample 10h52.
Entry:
8h34
